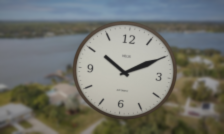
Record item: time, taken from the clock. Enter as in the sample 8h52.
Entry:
10h10
